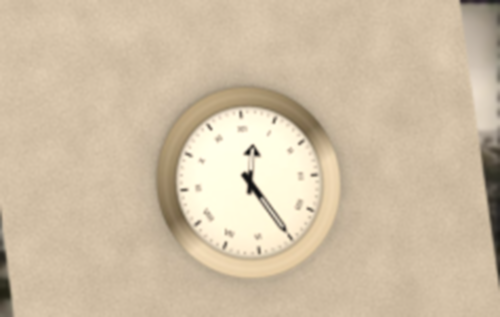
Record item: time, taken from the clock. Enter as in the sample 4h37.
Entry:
12h25
